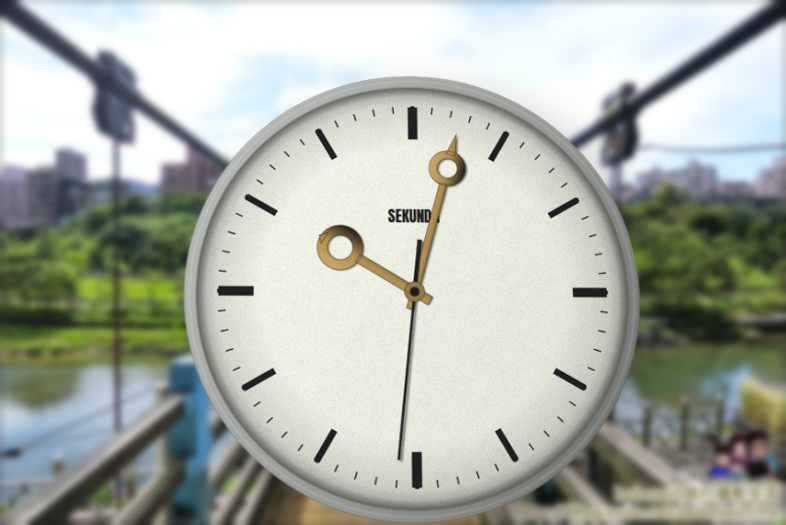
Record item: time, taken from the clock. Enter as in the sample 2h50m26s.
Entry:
10h02m31s
